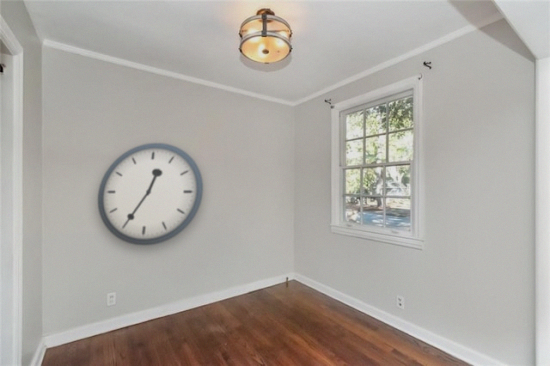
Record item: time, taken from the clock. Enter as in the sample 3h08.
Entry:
12h35
